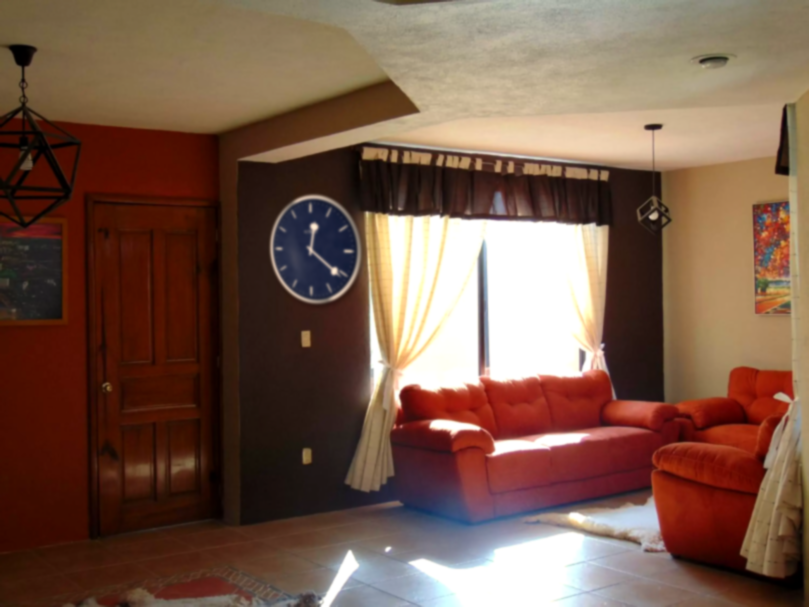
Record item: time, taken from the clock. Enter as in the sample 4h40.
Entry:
12h21
